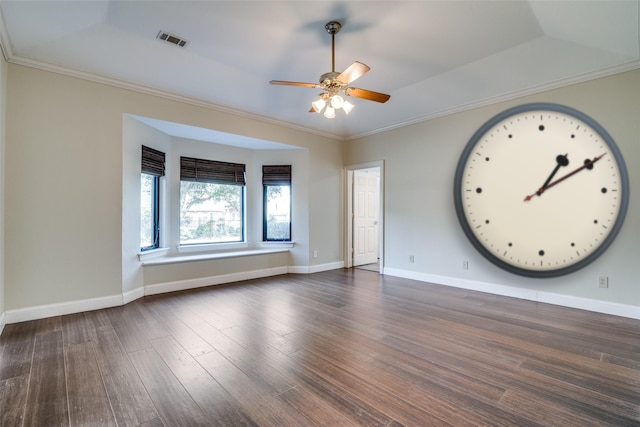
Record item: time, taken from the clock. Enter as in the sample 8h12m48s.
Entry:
1h10m10s
